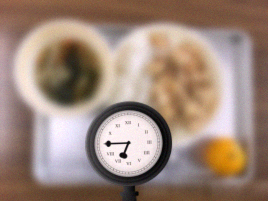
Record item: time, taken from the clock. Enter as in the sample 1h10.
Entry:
6h45
